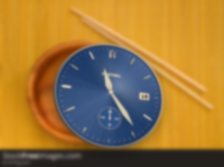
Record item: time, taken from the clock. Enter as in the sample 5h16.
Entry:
11h24
